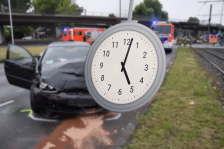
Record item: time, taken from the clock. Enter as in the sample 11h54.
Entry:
5h02
